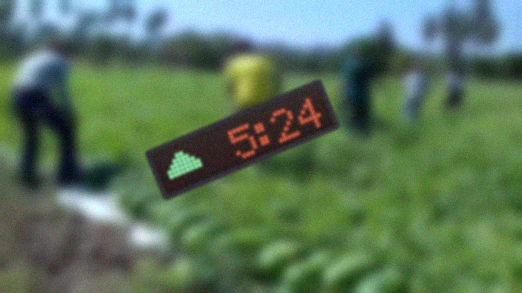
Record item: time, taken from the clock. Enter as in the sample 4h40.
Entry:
5h24
